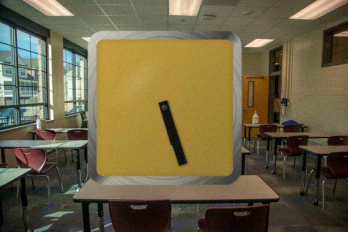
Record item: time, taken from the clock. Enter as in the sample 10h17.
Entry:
5h27
